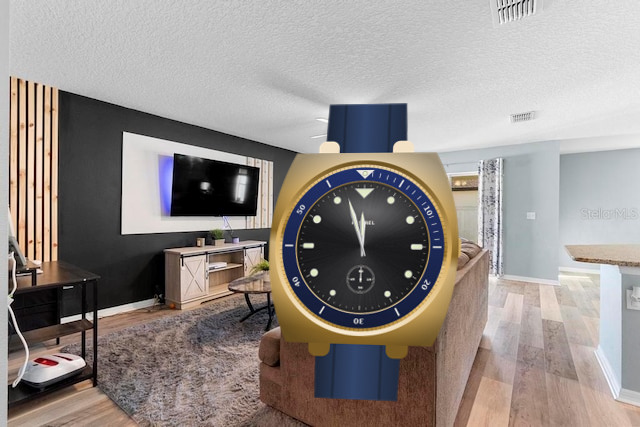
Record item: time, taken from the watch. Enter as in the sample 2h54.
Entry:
11h57
